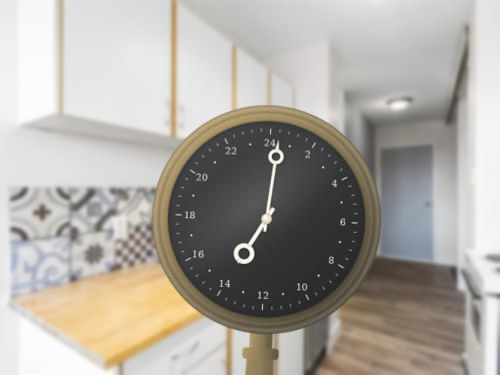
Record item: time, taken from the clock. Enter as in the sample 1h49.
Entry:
14h01
